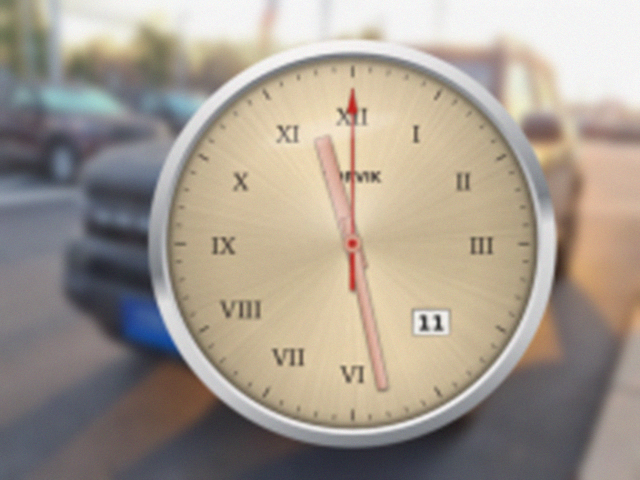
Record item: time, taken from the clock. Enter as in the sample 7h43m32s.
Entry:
11h28m00s
